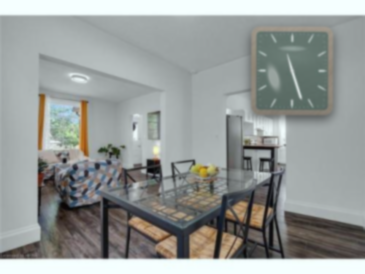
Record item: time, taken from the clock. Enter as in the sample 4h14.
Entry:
11h27
